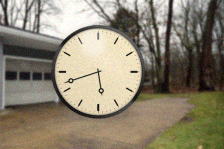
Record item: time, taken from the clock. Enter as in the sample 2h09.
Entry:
5h42
